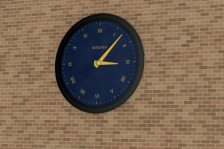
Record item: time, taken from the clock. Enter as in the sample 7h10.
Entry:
3h07
